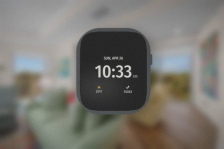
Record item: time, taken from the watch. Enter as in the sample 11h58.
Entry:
10h33
